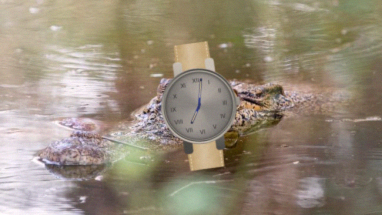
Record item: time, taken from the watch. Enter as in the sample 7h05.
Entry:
7h02
